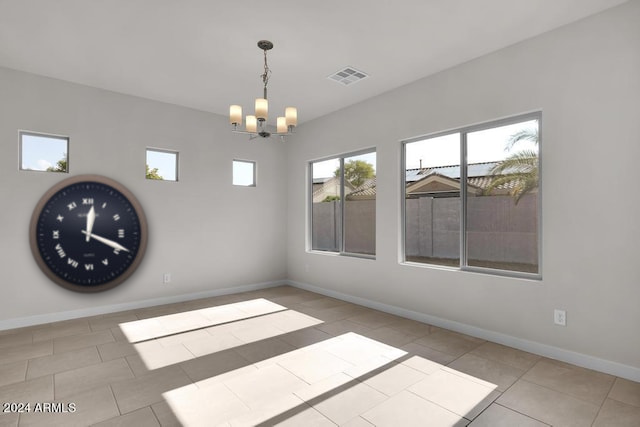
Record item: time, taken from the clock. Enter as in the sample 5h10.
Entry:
12h19
